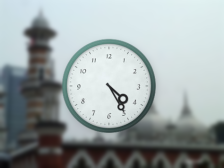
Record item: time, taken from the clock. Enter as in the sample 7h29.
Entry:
4h25
